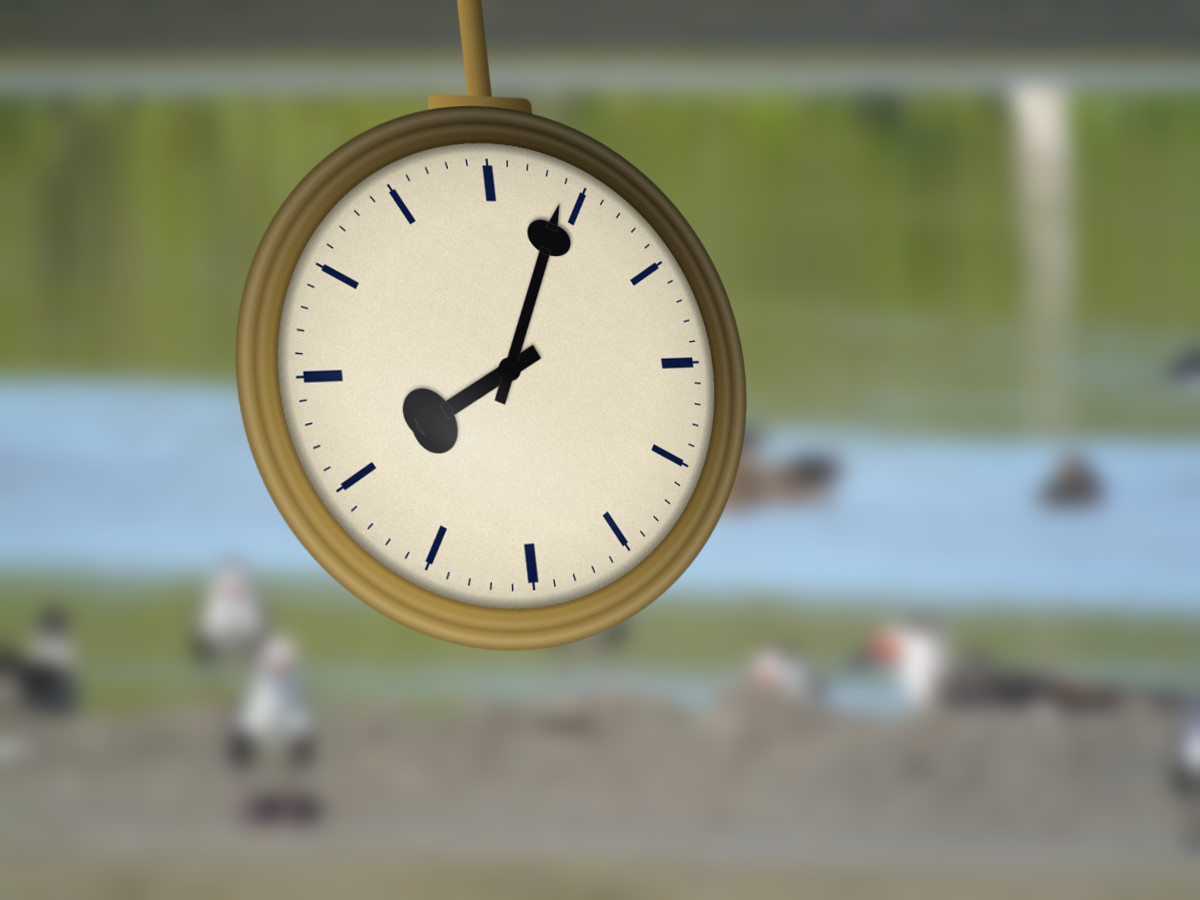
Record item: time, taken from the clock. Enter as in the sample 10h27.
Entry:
8h04
